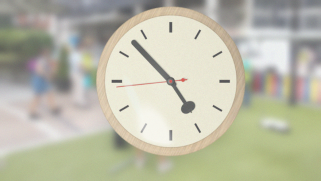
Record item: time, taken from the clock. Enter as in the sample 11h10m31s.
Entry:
4h52m44s
